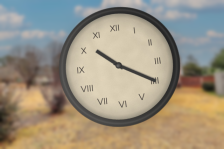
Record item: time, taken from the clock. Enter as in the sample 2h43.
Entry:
10h20
